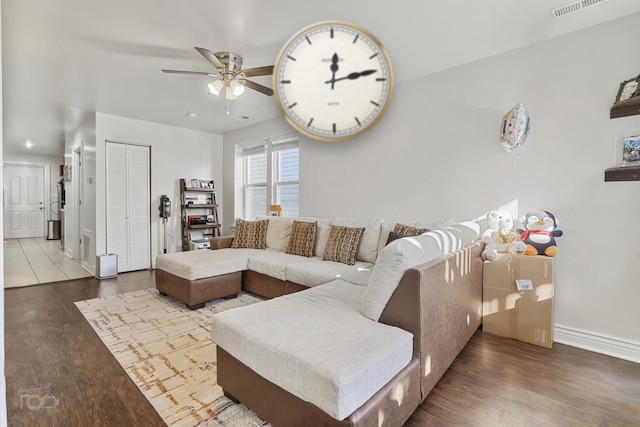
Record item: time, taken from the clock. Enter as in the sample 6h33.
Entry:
12h13
